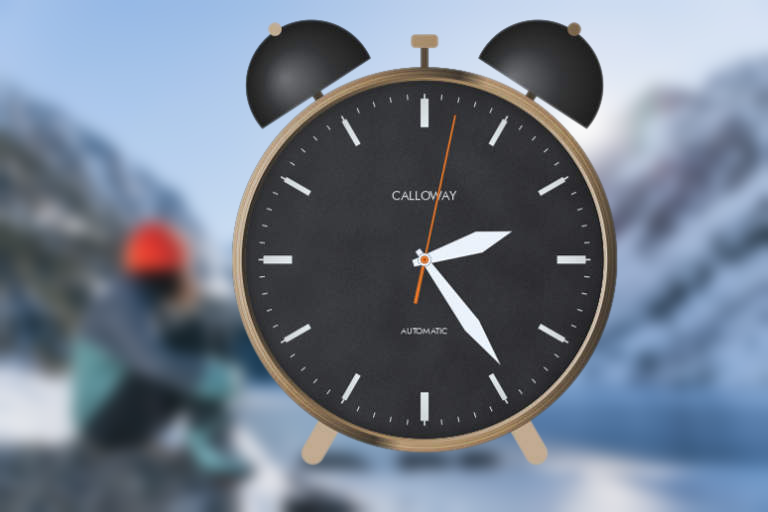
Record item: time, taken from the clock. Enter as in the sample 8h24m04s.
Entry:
2h24m02s
